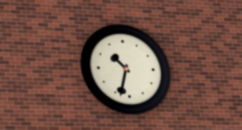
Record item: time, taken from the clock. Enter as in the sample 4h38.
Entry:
10h33
